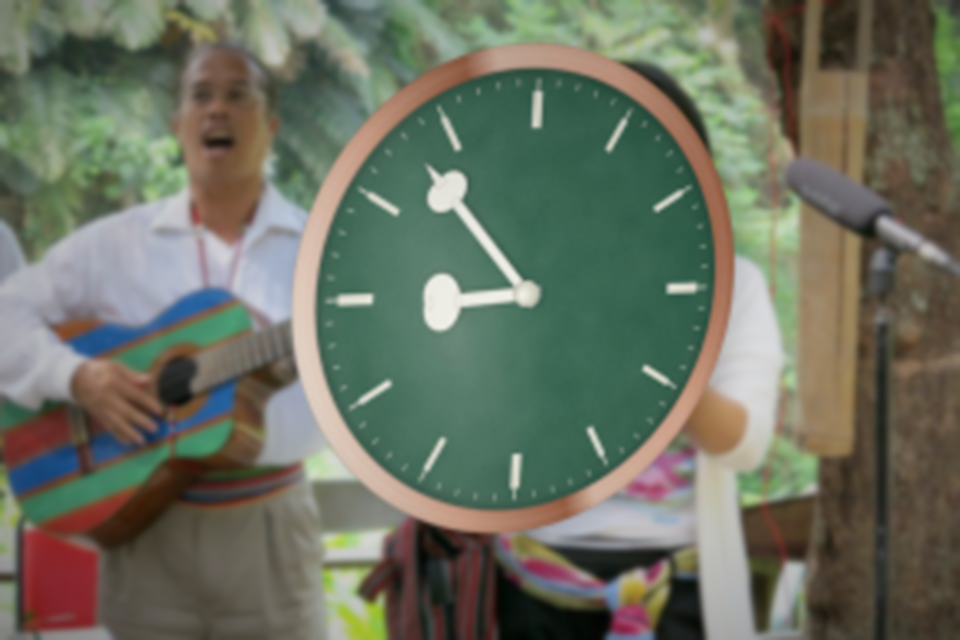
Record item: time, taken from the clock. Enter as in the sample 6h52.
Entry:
8h53
